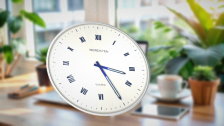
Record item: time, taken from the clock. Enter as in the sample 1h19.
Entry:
3h25
